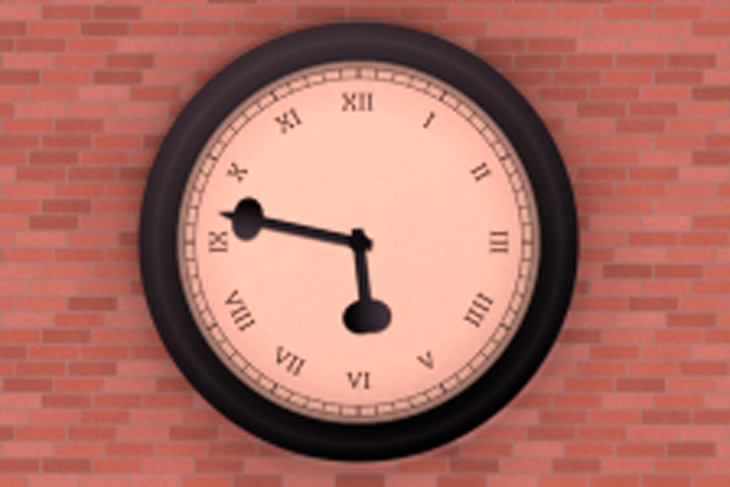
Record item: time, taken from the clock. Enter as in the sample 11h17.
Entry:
5h47
